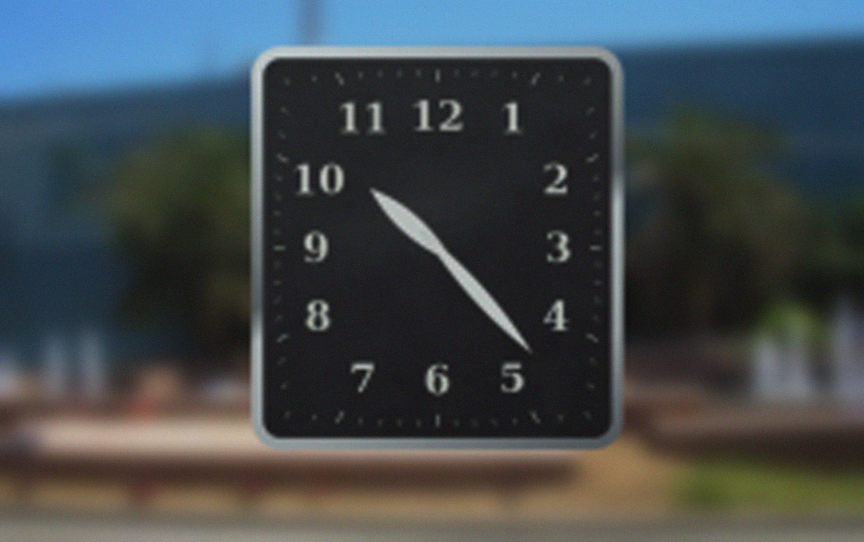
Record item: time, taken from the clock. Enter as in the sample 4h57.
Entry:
10h23
